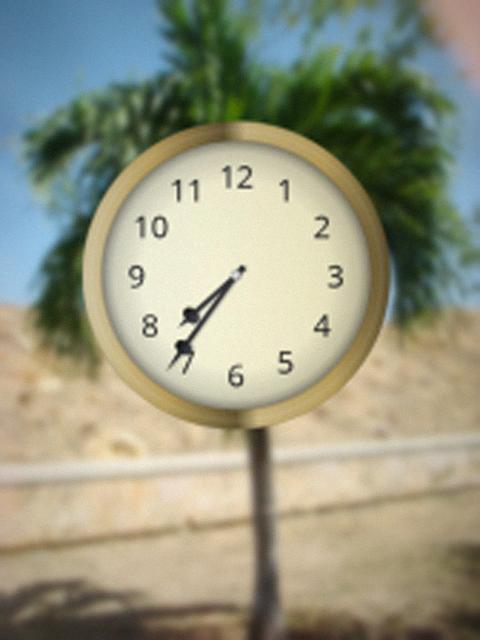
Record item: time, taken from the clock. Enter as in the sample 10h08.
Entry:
7h36
